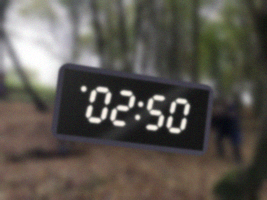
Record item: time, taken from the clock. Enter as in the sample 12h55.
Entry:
2h50
